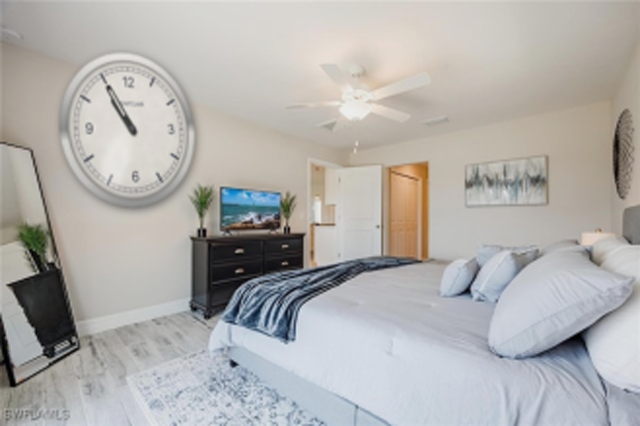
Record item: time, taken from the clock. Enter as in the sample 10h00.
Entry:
10h55
